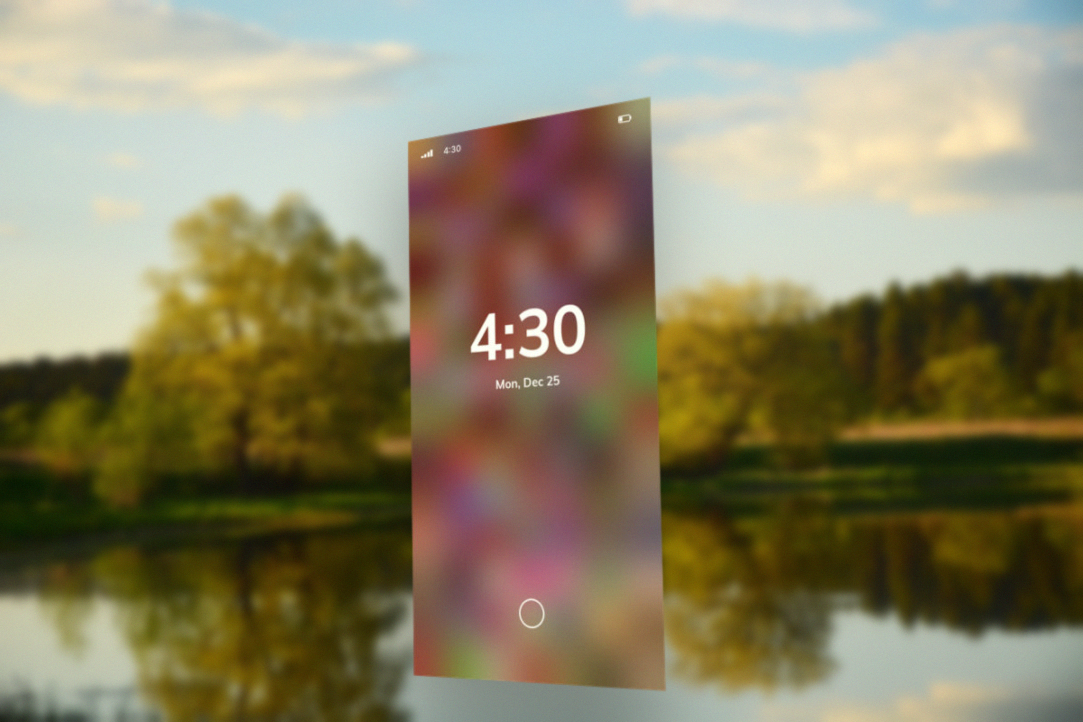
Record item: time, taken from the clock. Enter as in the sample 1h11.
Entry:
4h30
